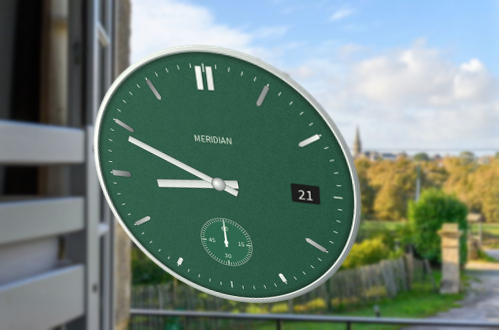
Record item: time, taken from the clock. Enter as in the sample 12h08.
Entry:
8h49
